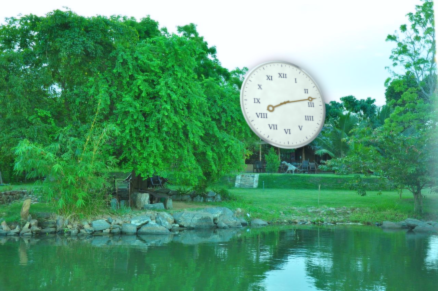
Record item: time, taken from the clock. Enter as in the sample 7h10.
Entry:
8h13
